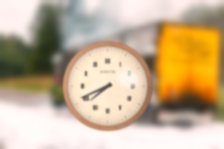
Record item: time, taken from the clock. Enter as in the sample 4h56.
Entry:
7h41
